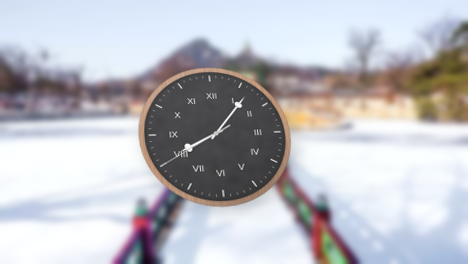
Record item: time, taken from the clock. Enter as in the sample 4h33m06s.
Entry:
8h06m40s
